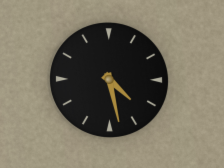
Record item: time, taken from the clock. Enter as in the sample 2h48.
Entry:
4h28
